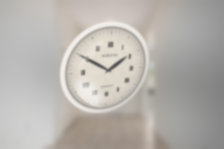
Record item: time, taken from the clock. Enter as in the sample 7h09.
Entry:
1h50
